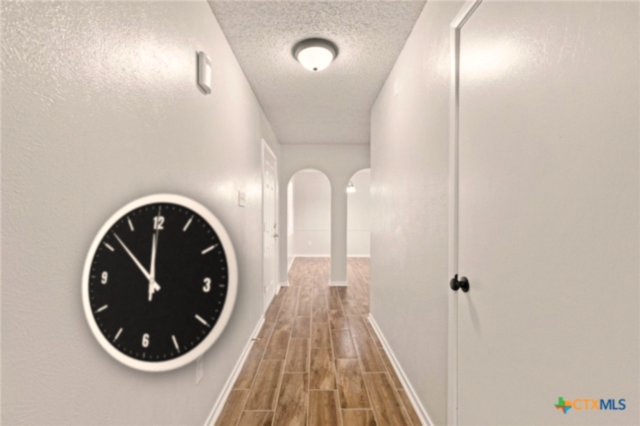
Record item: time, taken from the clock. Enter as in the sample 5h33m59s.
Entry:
11h52m00s
